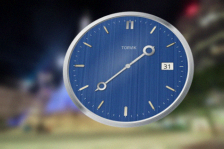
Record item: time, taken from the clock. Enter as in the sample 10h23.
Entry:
1h38
